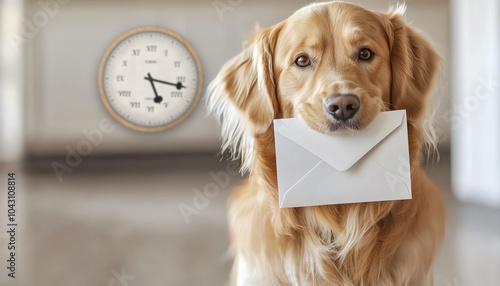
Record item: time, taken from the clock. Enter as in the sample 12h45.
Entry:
5h17
